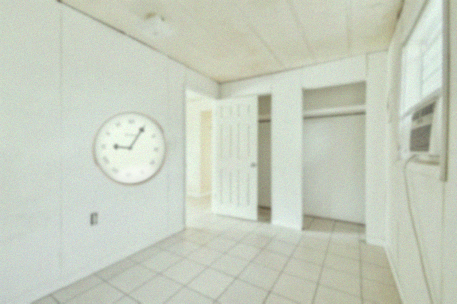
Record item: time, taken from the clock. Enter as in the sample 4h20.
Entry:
9h05
